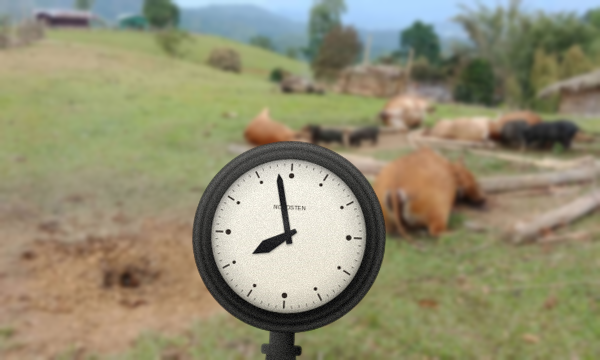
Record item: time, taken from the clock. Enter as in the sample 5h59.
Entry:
7h58
